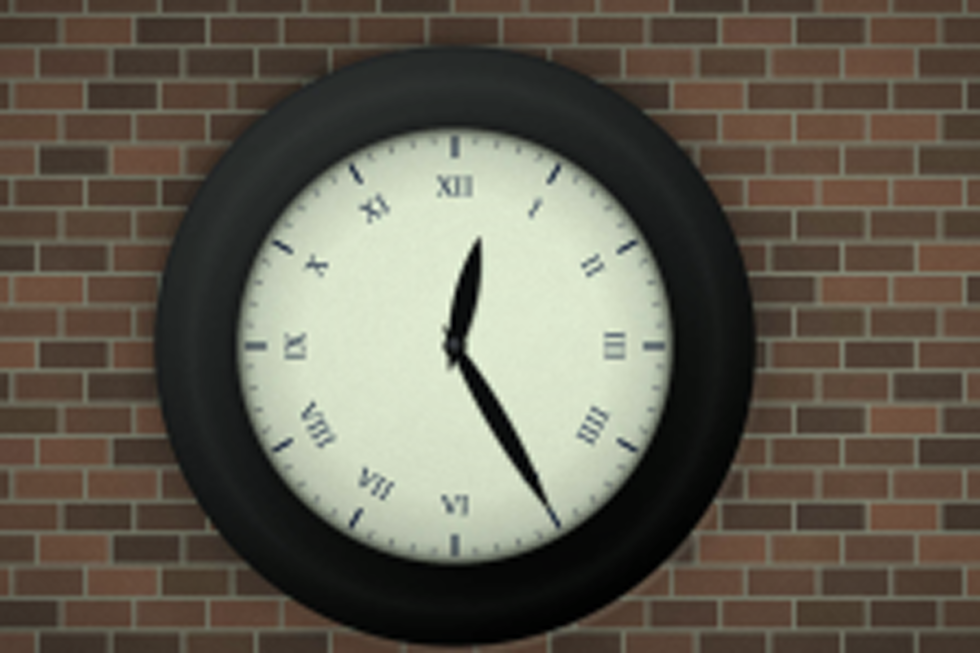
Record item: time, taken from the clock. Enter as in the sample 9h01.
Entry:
12h25
